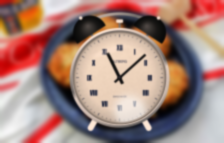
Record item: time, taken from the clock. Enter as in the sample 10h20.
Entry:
11h08
